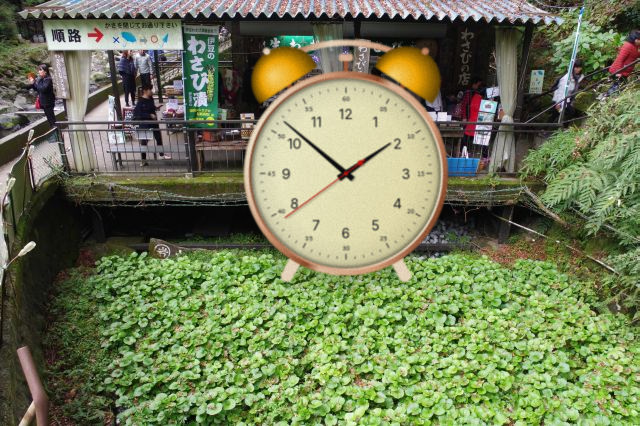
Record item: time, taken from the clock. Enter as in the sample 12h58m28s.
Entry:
1h51m39s
